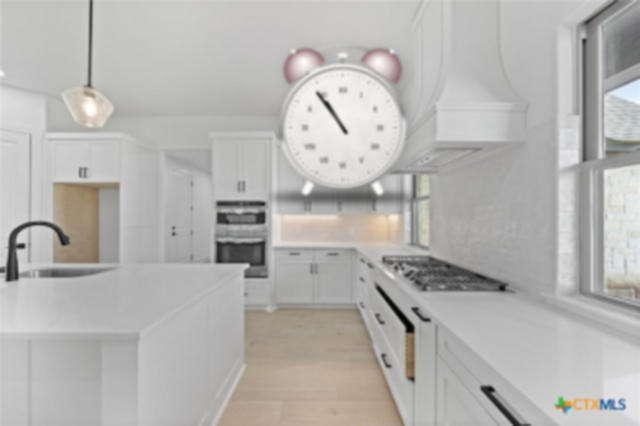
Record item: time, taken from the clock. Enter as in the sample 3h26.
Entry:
10h54
